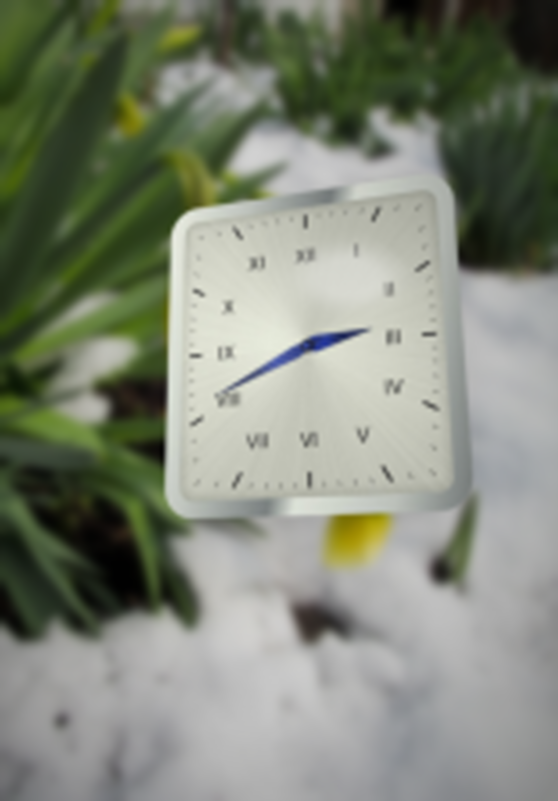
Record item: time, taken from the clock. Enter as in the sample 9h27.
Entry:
2h41
